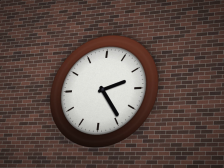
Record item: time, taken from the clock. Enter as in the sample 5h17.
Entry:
2h24
